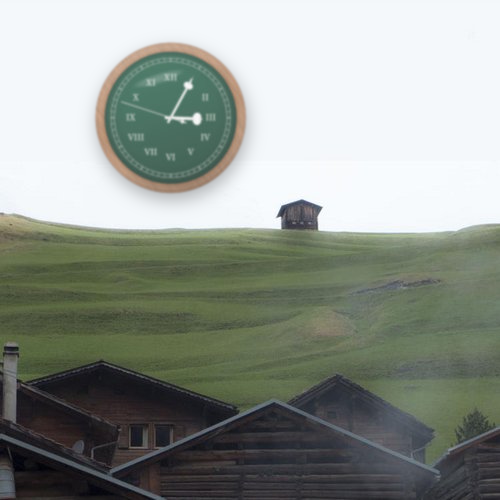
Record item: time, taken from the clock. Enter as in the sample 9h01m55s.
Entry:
3h04m48s
